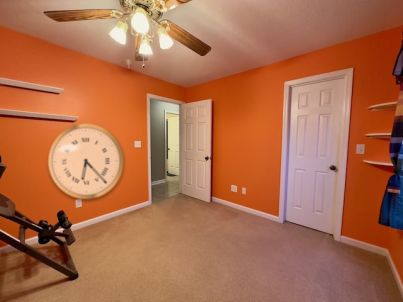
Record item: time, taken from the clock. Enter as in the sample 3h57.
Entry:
6h23
